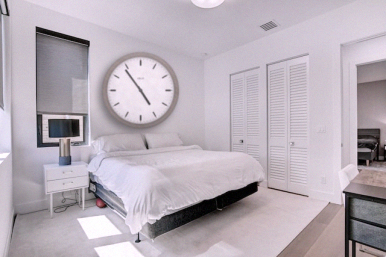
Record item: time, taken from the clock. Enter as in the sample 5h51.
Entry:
4h54
